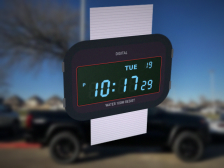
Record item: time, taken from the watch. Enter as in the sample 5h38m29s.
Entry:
10h17m29s
